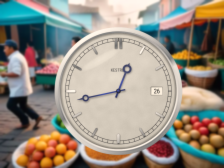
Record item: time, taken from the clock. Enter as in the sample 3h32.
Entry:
12h43
